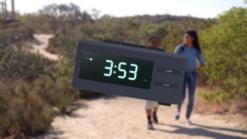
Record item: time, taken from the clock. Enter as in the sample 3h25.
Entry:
3h53
